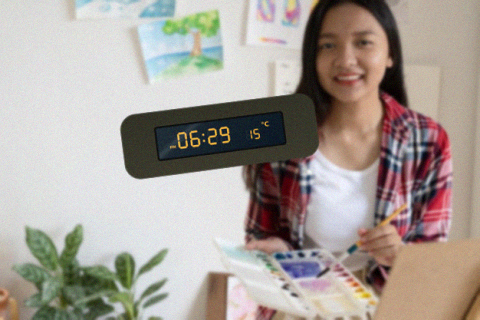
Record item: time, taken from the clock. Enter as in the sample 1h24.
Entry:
6h29
